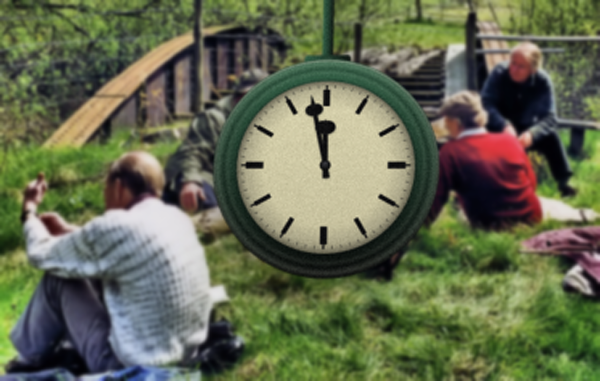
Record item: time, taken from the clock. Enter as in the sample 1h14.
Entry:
11h58
